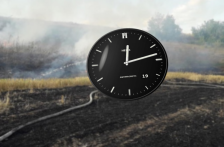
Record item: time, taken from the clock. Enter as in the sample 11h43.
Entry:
12h13
